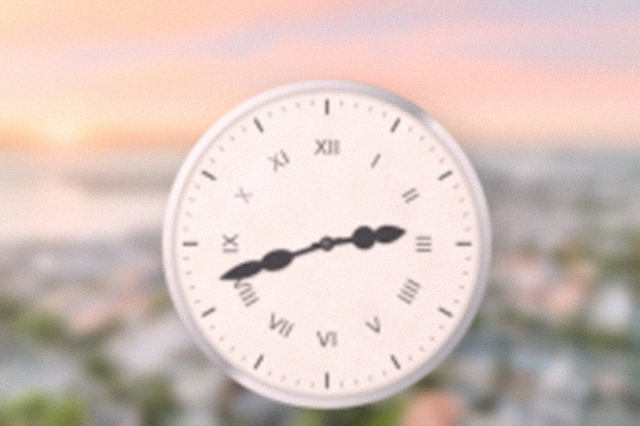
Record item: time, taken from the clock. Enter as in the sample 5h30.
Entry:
2h42
